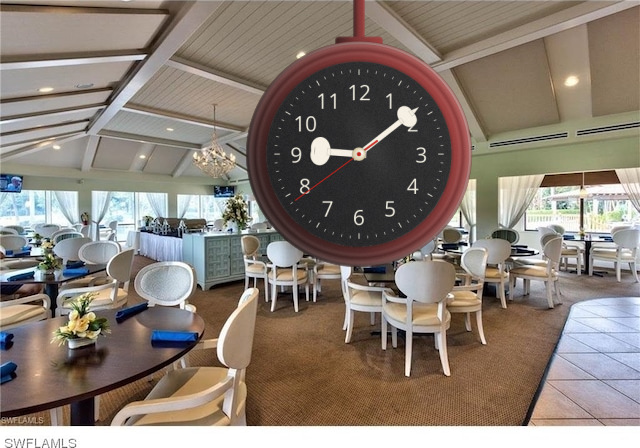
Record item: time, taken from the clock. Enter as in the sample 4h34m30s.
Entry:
9h08m39s
